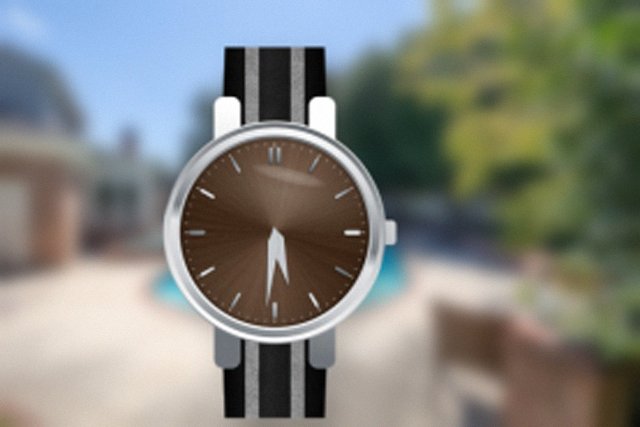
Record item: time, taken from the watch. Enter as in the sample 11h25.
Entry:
5h31
